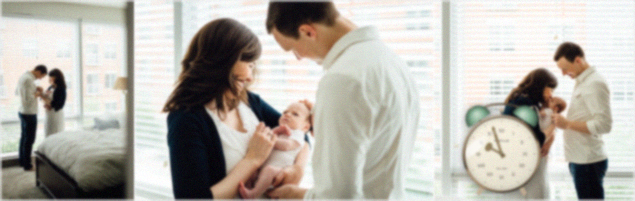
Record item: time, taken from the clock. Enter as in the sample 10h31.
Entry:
9h57
